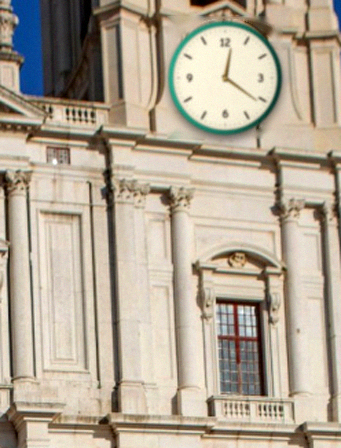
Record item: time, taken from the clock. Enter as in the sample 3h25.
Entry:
12h21
